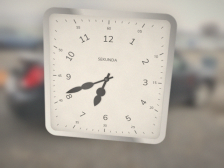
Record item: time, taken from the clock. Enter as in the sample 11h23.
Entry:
6h41
